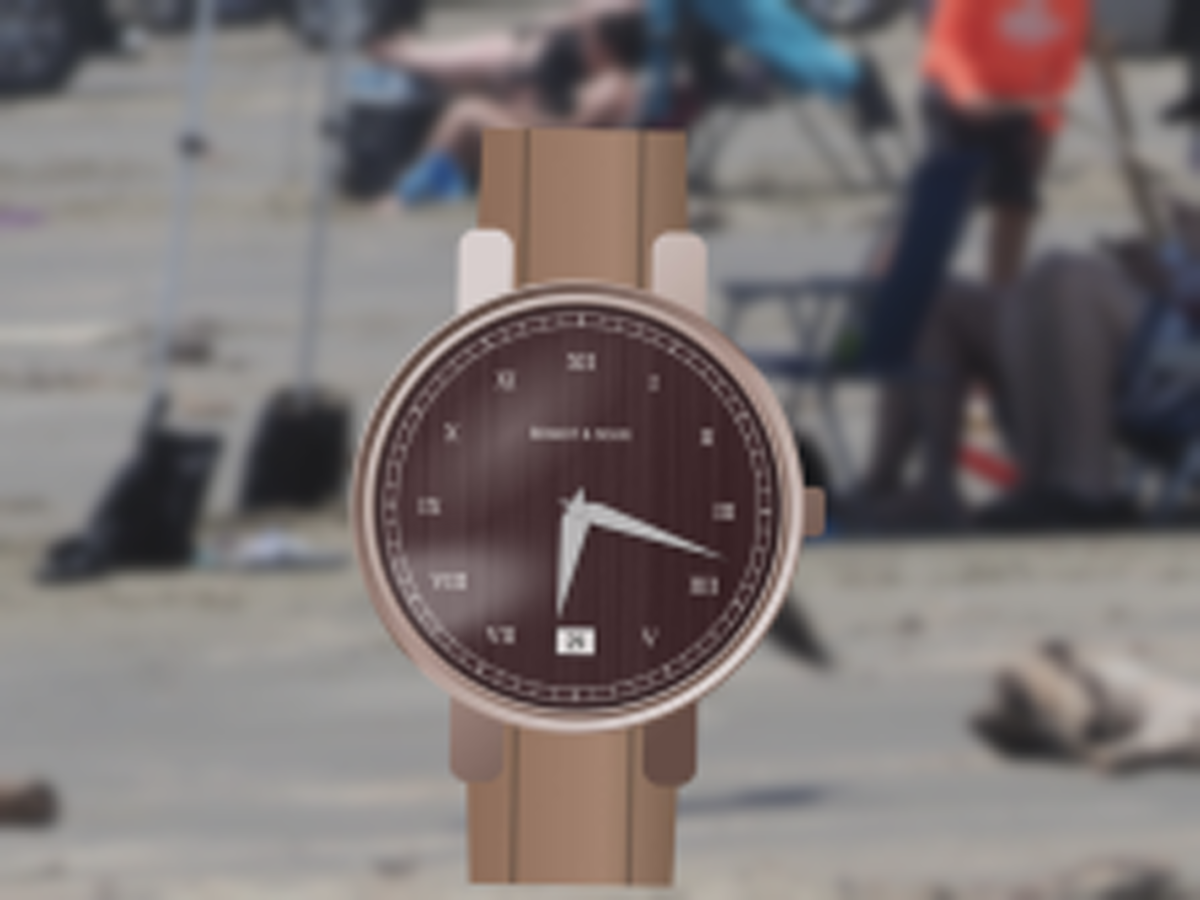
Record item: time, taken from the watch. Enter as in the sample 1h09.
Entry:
6h18
